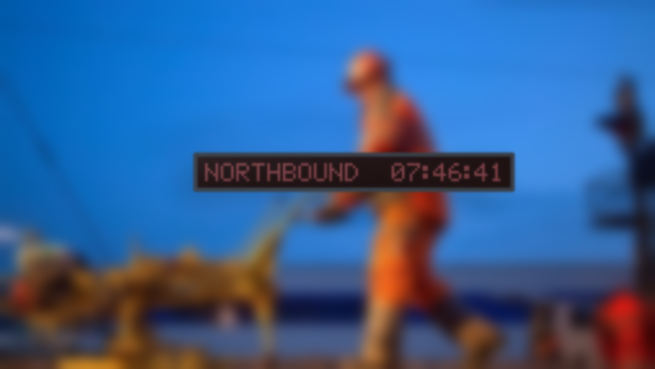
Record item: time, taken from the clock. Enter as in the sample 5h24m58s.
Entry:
7h46m41s
